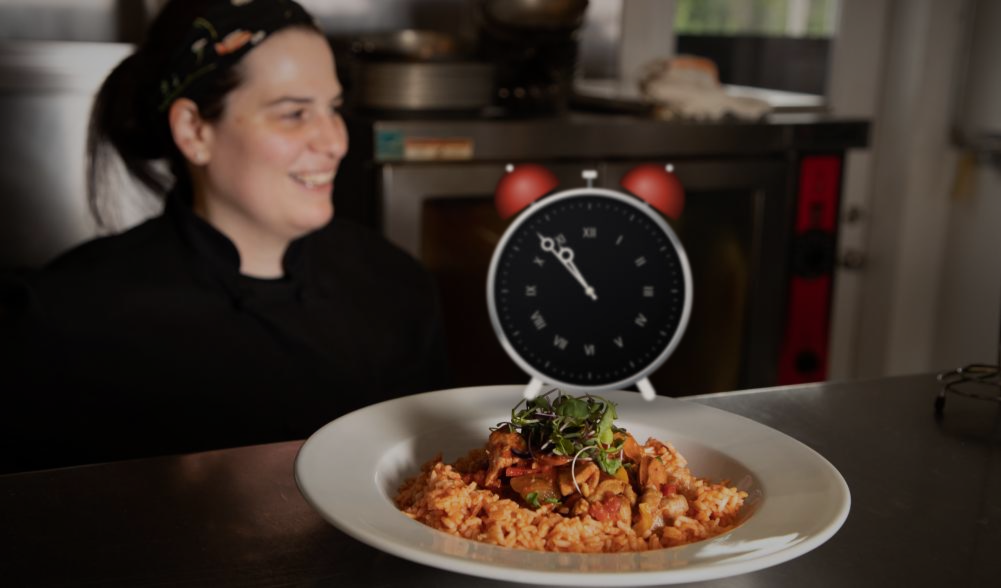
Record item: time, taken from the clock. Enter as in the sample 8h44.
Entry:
10h53
